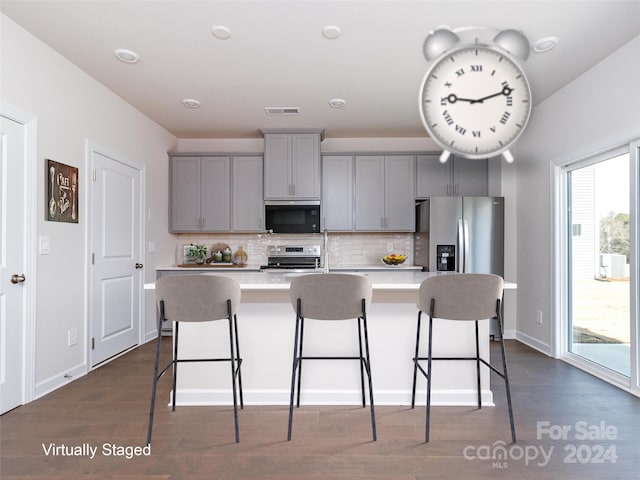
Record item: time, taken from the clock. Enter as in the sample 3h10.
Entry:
9h12
